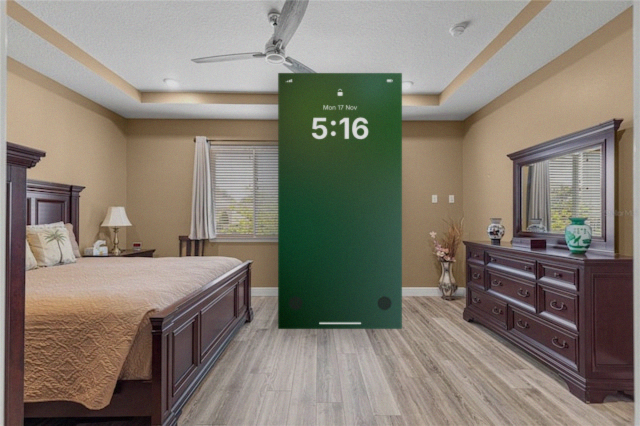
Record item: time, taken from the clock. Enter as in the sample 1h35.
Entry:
5h16
